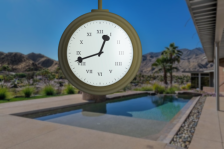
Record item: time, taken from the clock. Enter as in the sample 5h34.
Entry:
12h42
